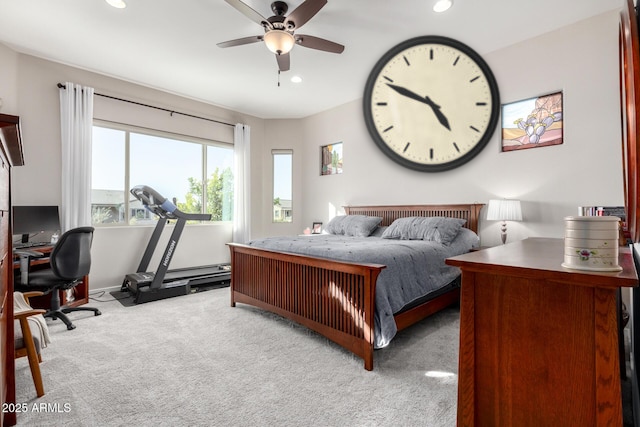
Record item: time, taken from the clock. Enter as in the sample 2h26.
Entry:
4h49
